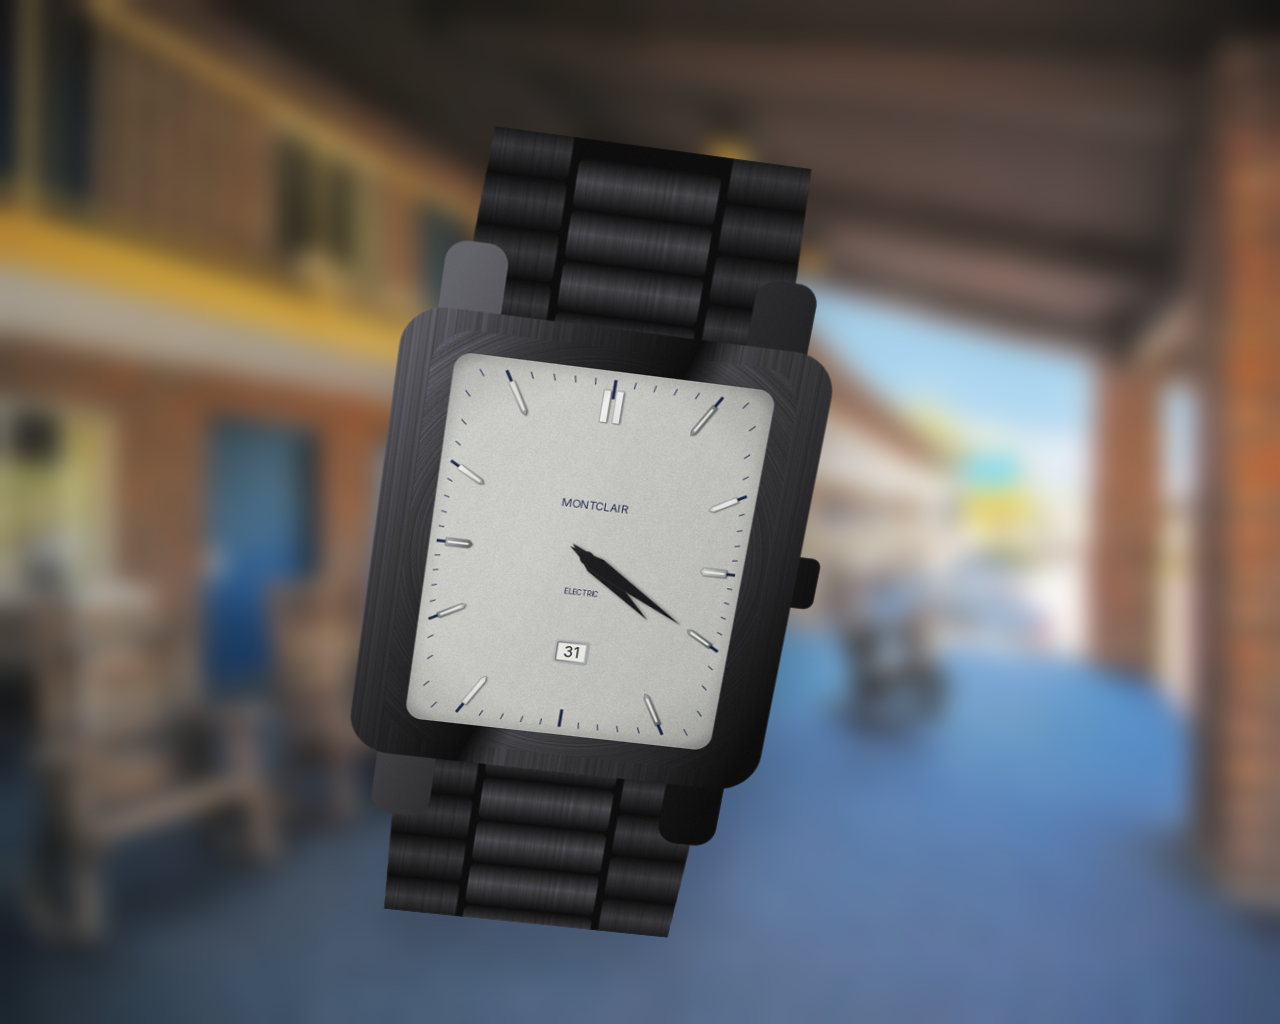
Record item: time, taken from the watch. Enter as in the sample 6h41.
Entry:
4h20
